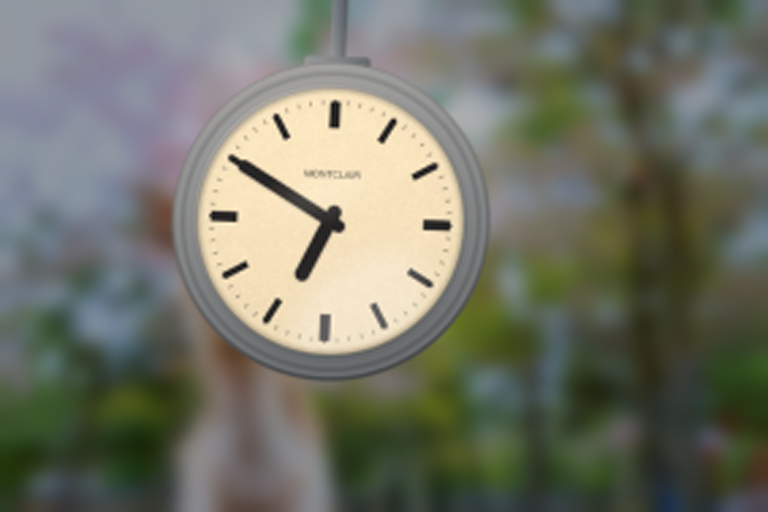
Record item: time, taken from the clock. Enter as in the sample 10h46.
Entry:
6h50
